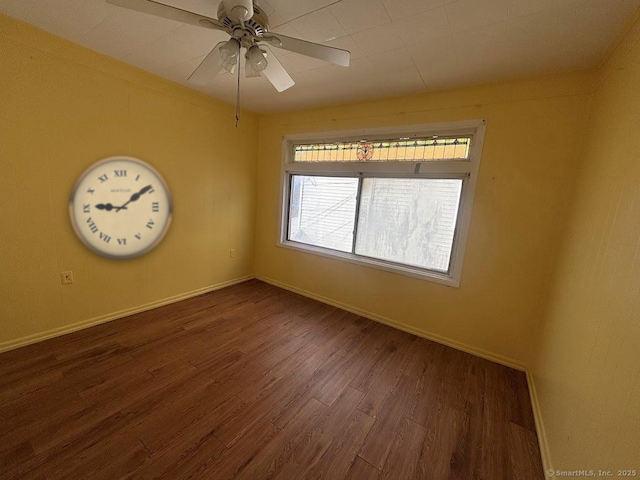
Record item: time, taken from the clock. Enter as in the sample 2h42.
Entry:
9h09
